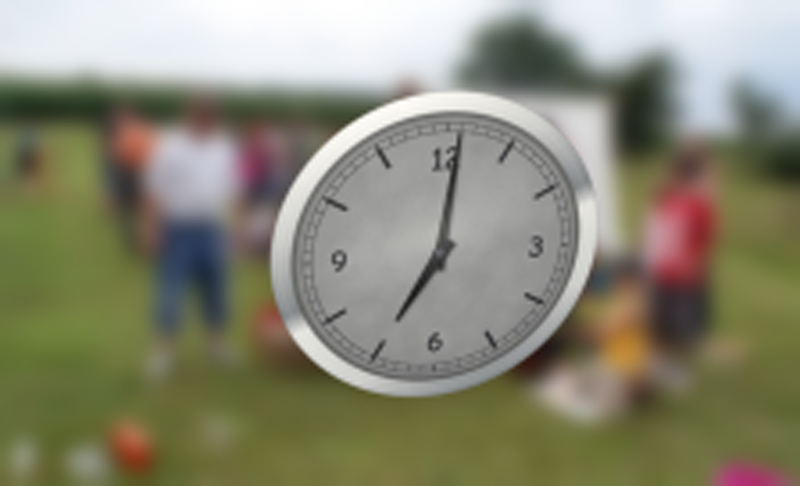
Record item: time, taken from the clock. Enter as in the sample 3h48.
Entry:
7h01
